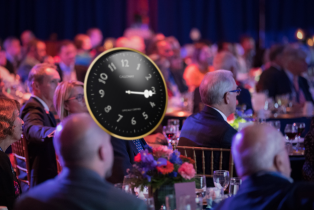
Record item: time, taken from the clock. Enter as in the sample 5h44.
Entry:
3h16
